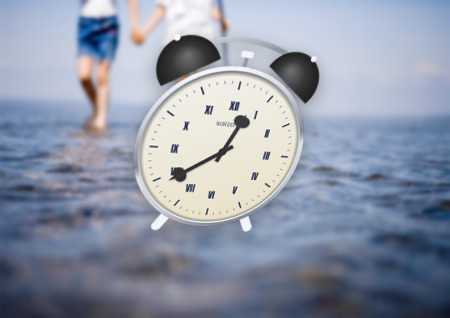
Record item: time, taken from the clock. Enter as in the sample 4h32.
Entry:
12h39
